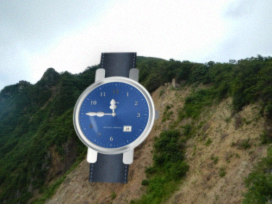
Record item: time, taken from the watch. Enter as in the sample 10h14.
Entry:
11h45
